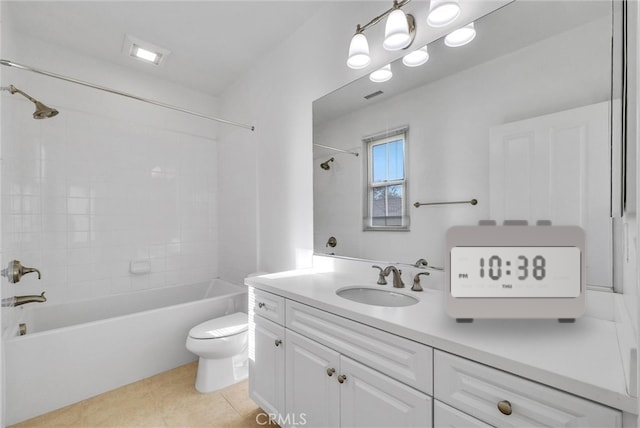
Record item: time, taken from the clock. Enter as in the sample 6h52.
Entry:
10h38
